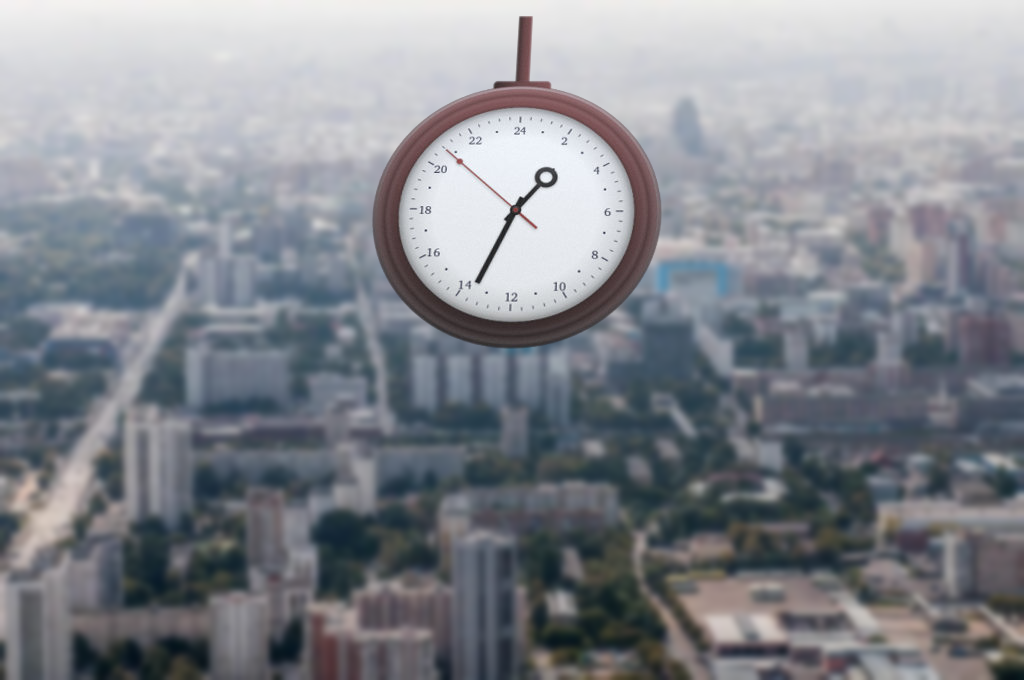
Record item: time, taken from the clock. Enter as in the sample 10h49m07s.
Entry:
2h33m52s
